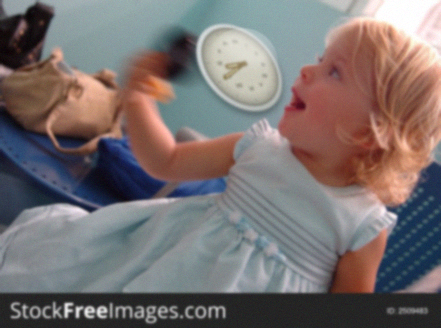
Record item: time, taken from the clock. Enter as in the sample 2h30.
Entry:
8h40
